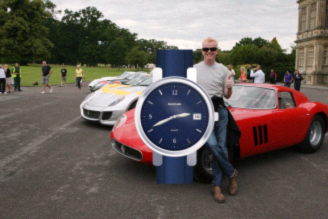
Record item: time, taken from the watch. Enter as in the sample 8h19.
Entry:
2h41
